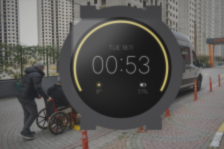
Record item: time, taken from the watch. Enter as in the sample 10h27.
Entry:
0h53
